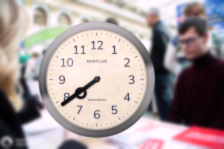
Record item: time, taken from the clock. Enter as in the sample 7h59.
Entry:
7h39
